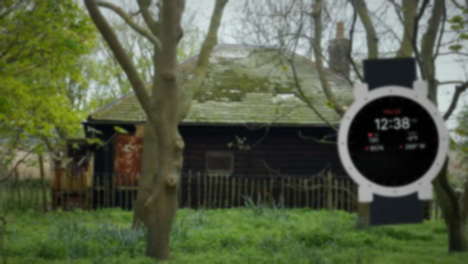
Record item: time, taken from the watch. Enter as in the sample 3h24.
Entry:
12h38
